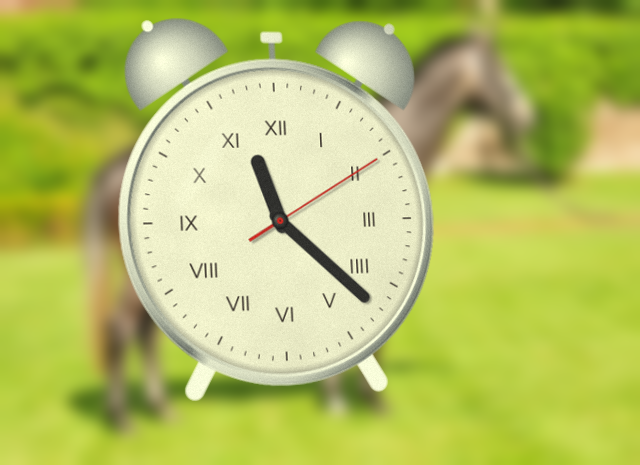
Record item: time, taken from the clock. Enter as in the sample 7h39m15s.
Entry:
11h22m10s
